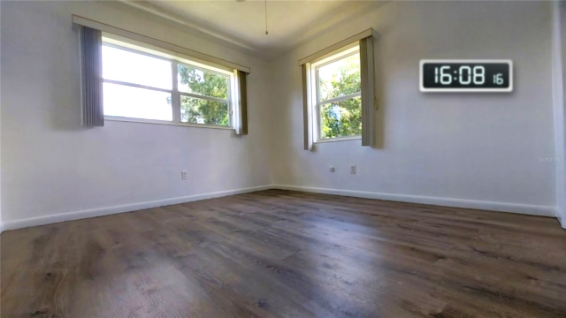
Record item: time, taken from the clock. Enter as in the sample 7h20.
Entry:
16h08
